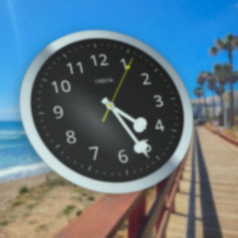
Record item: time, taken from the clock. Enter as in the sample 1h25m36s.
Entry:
4h26m06s
